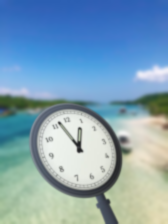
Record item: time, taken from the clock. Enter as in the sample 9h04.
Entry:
12h57
